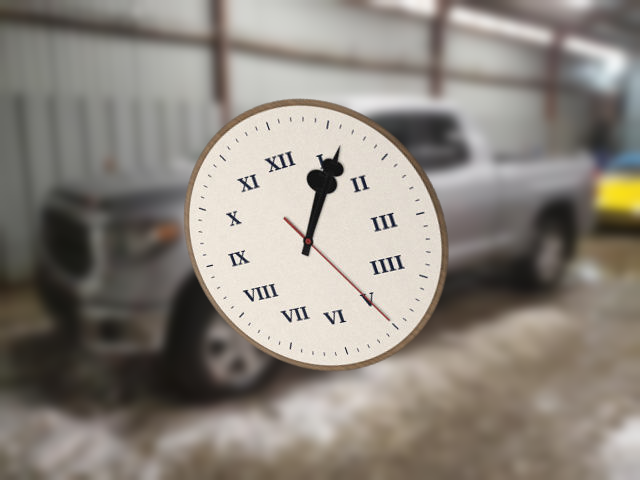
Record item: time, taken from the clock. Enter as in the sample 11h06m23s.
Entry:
1h06m25s
